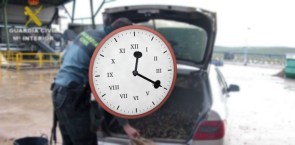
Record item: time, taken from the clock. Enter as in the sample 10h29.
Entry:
12h20
